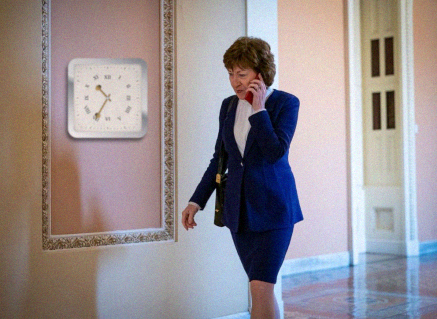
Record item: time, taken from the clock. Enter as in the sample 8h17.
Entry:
10h35
